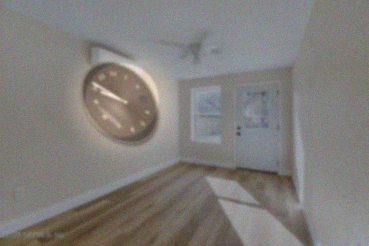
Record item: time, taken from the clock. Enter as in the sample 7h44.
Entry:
9h51
